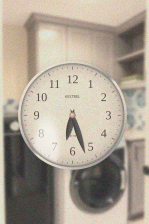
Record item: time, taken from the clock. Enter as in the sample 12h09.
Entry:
6h27
